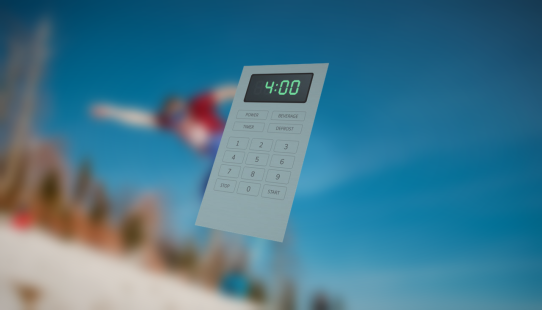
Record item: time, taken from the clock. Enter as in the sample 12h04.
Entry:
4h00
